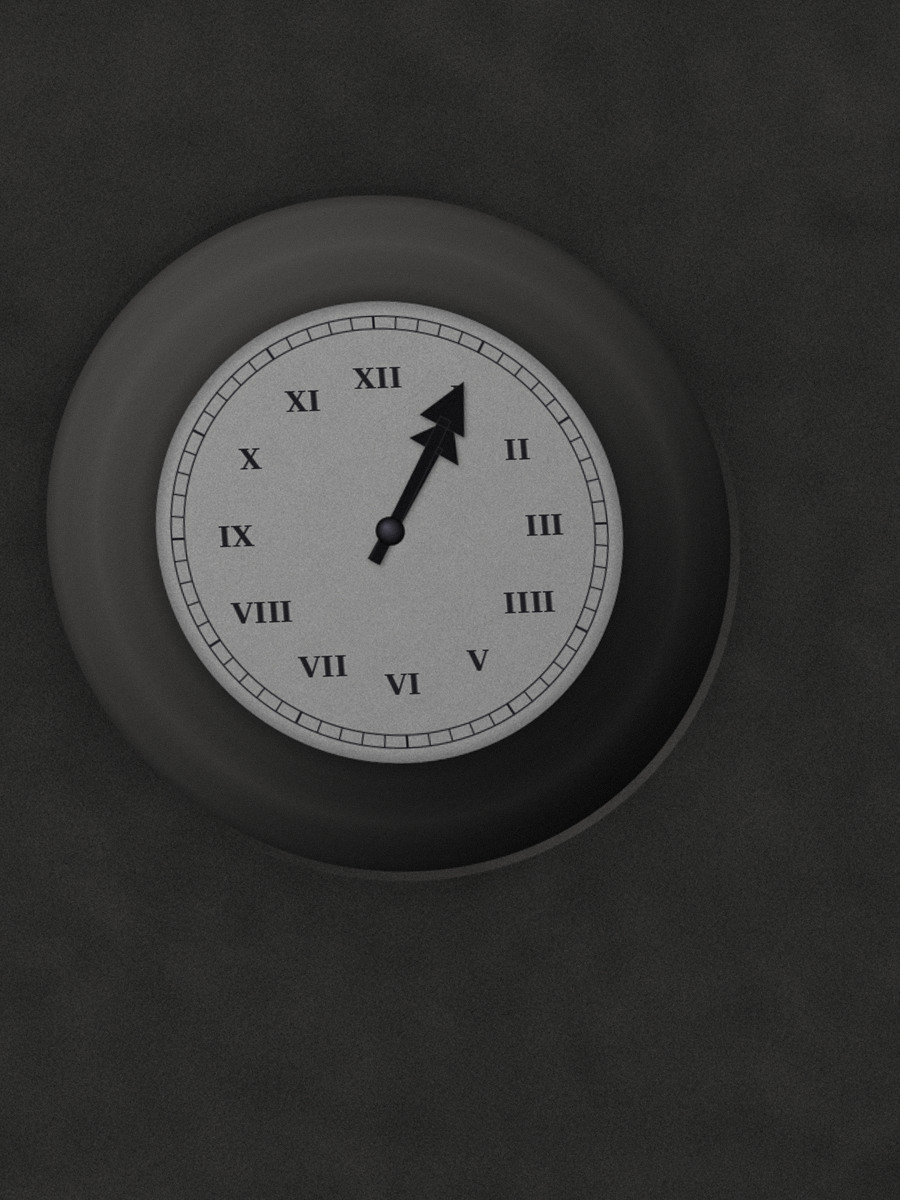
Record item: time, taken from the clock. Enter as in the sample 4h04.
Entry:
1h05
